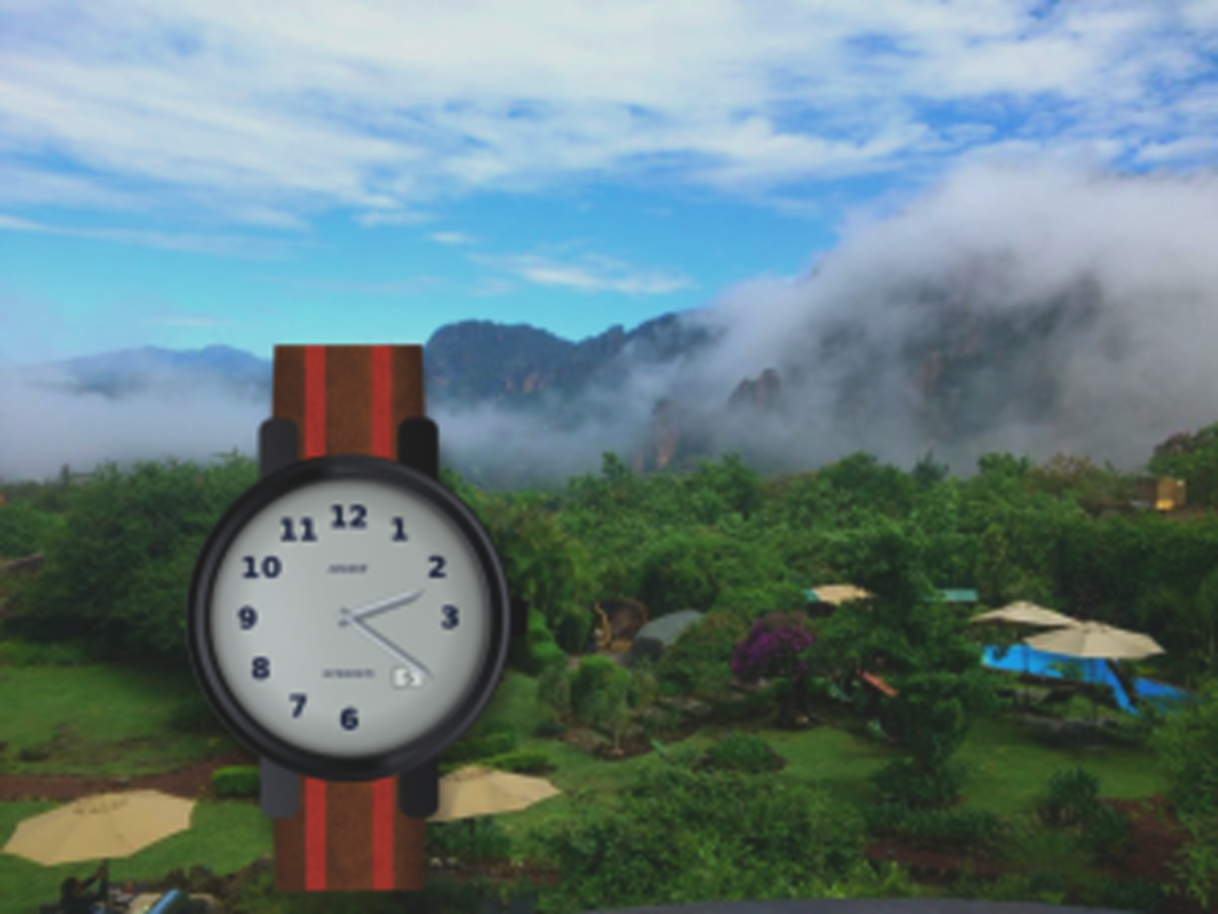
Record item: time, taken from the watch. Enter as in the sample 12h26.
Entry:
2h21
